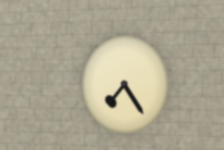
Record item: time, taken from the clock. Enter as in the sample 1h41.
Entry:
7h24
